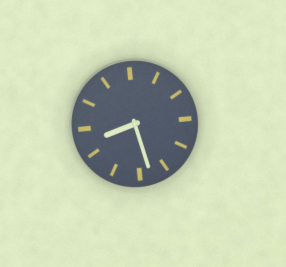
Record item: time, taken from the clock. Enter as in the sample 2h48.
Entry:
8h28
